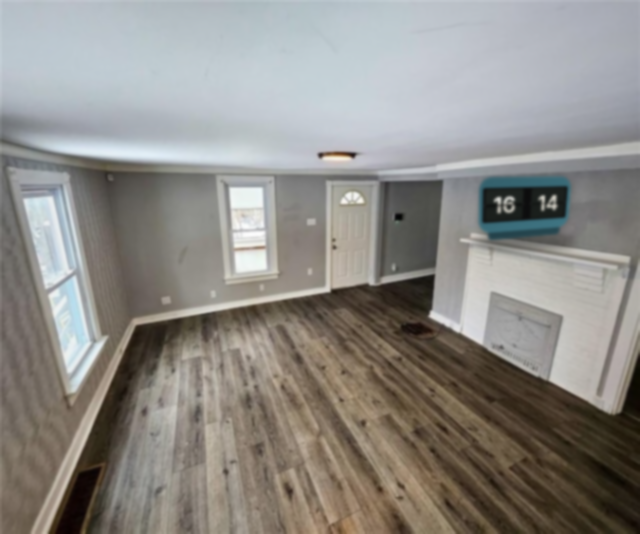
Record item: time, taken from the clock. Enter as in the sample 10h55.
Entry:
16h14
